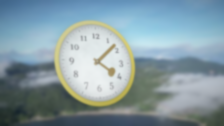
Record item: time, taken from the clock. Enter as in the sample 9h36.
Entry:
4h08
